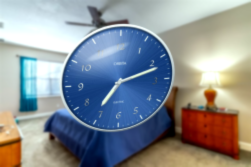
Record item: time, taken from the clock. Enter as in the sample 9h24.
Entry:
7h12
